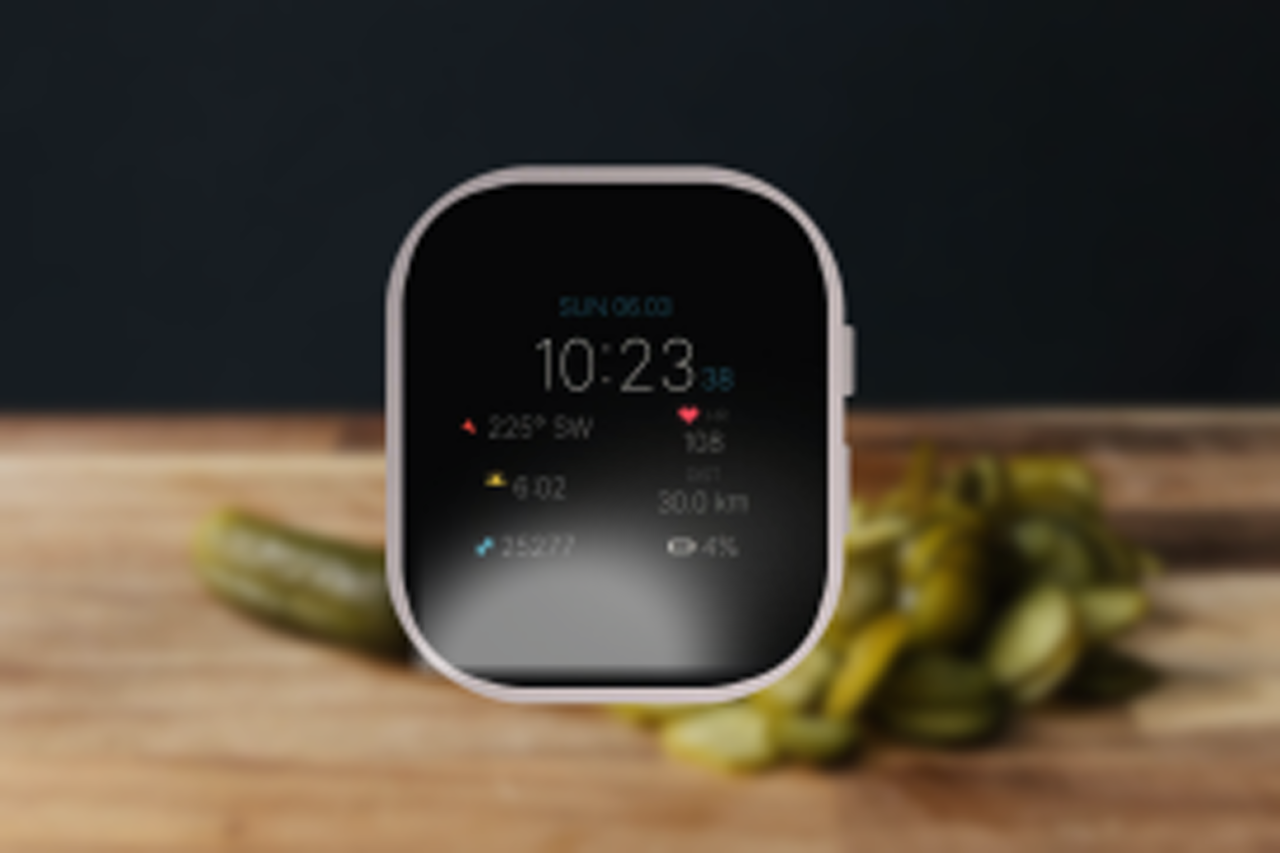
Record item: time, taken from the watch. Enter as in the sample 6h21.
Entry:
10h23
